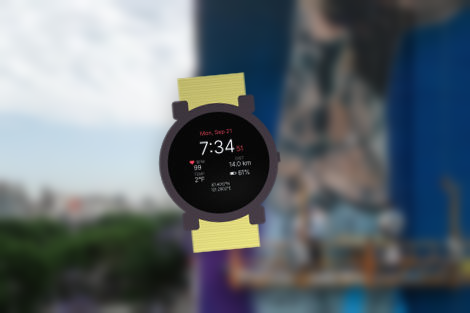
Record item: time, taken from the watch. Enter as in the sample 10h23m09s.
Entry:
7h34m51s
